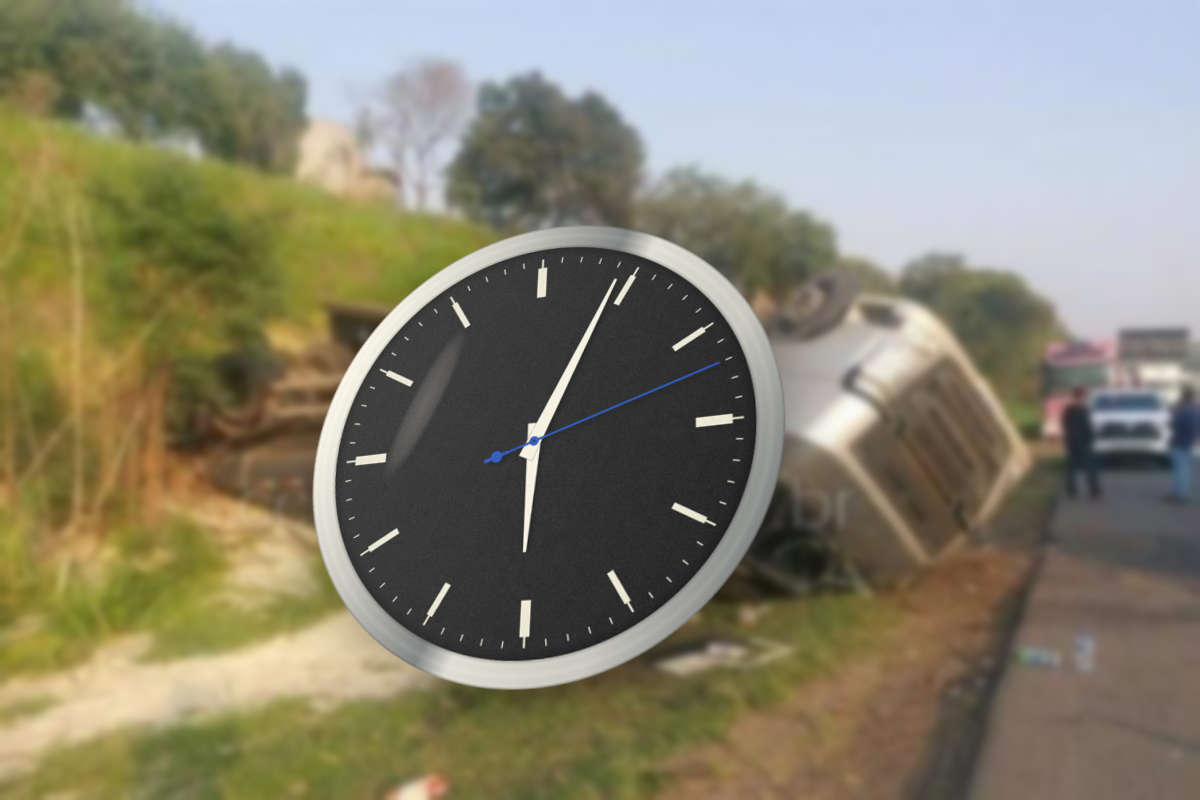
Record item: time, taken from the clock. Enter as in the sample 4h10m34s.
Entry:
6h04m12s
